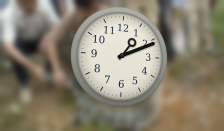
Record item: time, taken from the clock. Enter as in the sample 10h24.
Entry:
1h11
